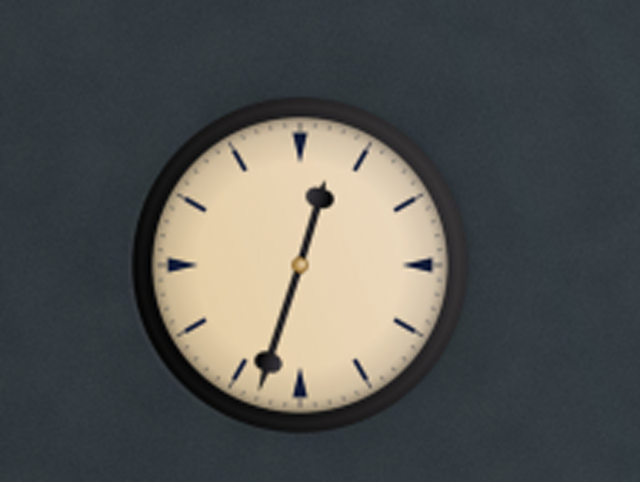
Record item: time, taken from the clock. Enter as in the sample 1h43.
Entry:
12h33
